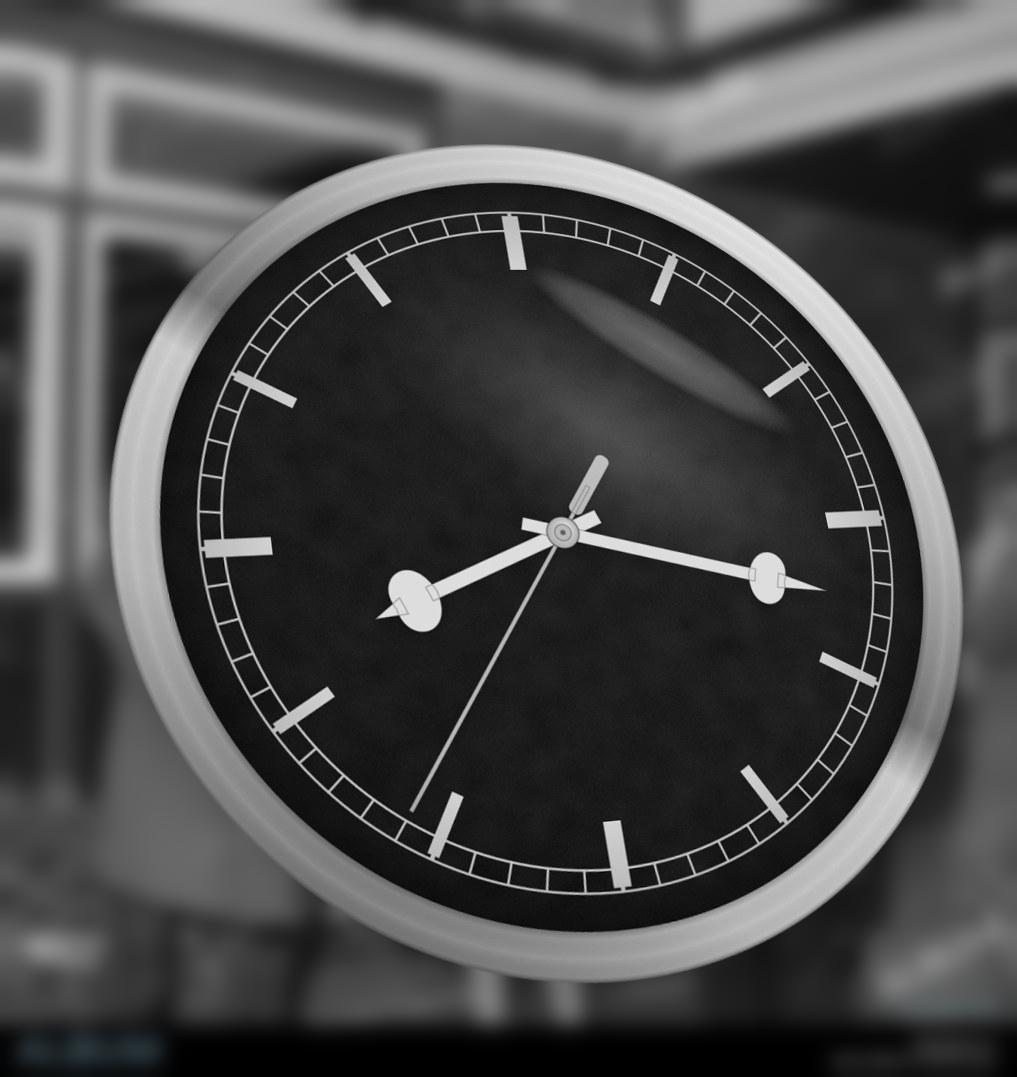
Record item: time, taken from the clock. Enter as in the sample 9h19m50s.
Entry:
8h17m36s
